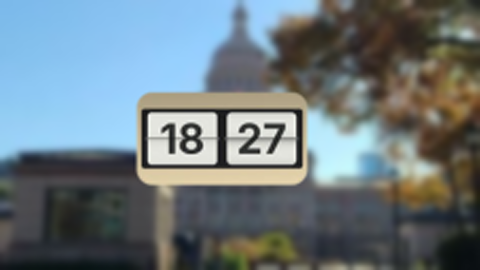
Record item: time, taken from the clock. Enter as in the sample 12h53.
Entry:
18h27
